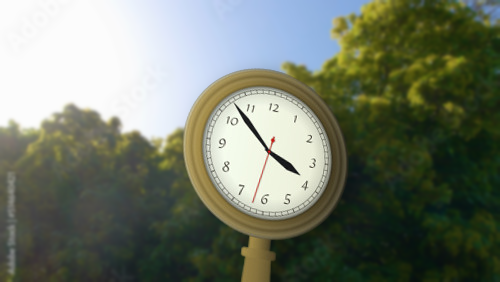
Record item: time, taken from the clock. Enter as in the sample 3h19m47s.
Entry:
3h52m32s
